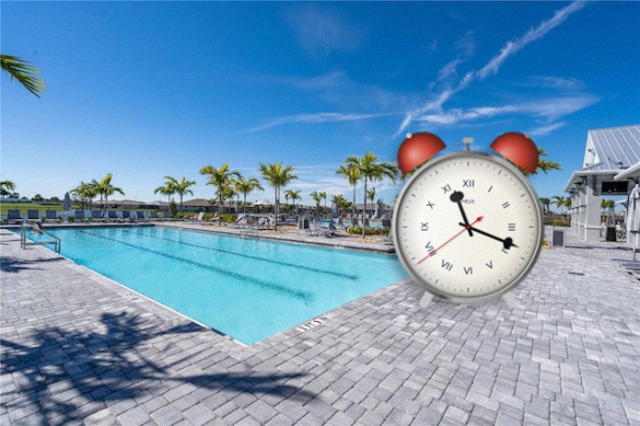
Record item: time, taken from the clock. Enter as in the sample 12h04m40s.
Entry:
11h18m39s
